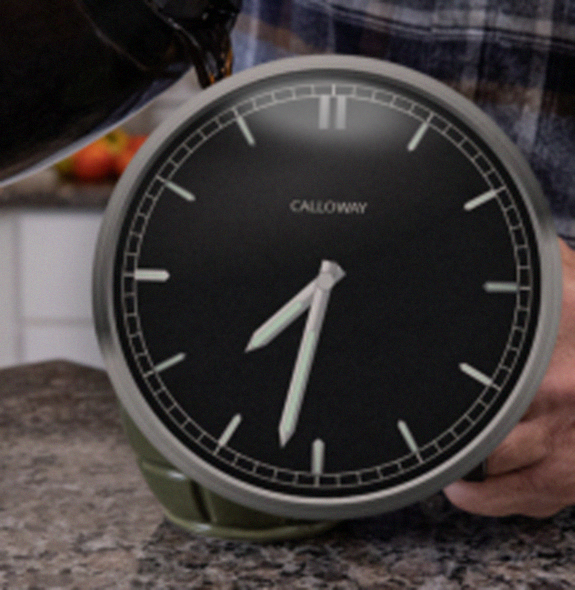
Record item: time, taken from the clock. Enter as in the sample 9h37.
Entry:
7h32
